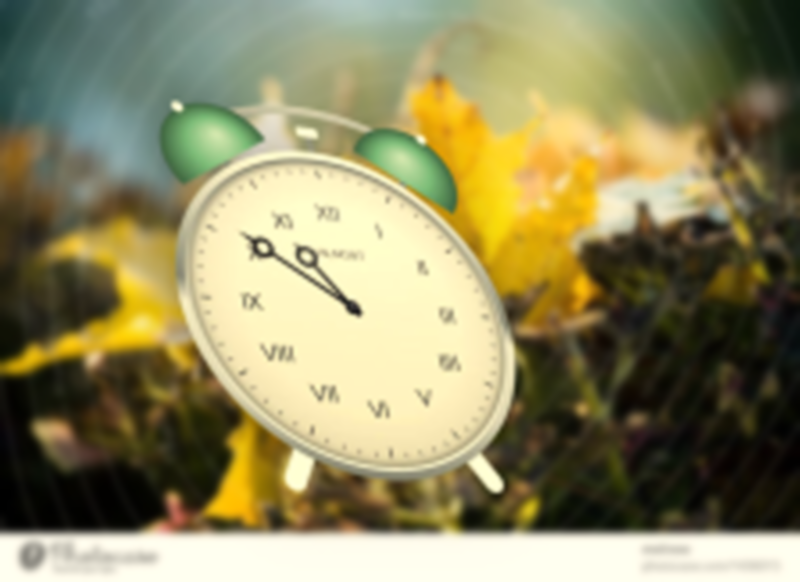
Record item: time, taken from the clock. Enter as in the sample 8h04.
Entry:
10h51
